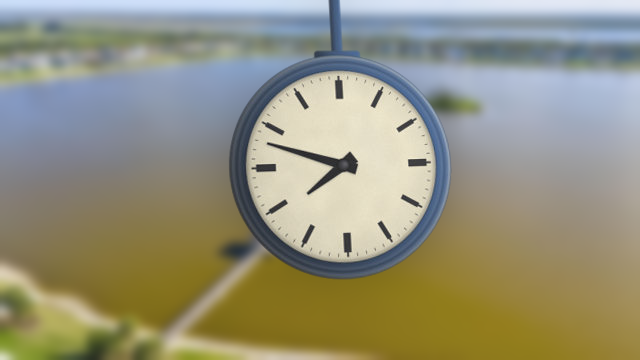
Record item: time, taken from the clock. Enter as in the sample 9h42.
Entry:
7h48
